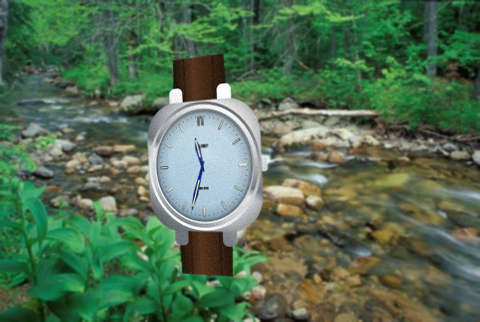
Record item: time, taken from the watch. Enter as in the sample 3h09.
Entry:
11h33
